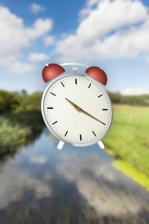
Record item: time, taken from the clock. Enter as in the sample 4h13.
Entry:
10h20
